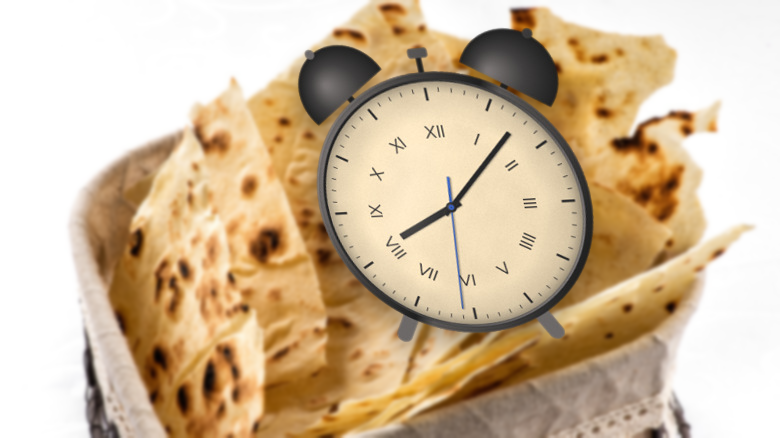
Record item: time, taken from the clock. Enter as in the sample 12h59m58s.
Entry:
8h07m31s
